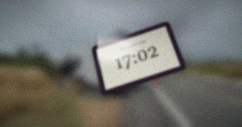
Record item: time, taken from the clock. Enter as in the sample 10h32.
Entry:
17h02
